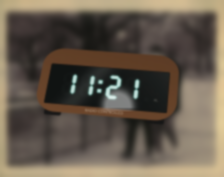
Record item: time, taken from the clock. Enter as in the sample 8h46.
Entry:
11h21
